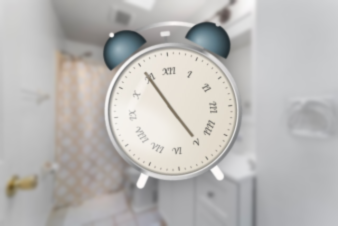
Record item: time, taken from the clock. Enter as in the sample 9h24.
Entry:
4h55
